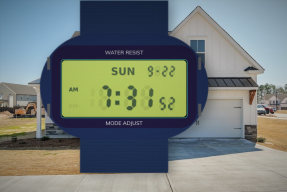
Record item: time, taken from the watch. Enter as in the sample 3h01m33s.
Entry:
7h31m52s
